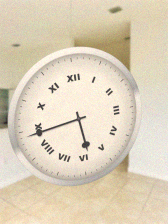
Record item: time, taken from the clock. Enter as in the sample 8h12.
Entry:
5h44
